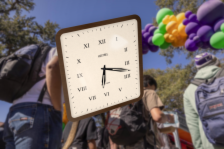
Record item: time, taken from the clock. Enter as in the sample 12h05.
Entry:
6h18
